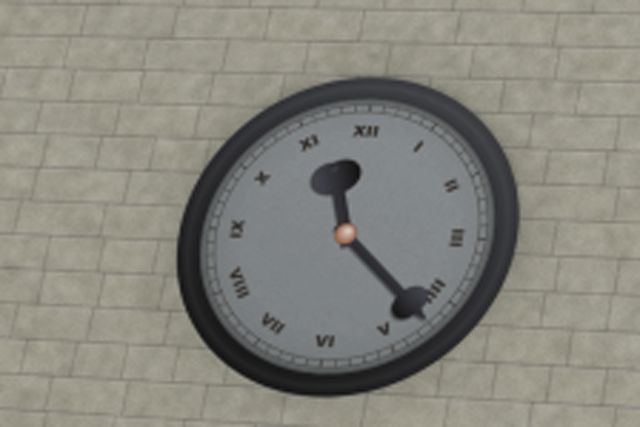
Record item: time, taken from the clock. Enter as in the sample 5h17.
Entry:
11h22
